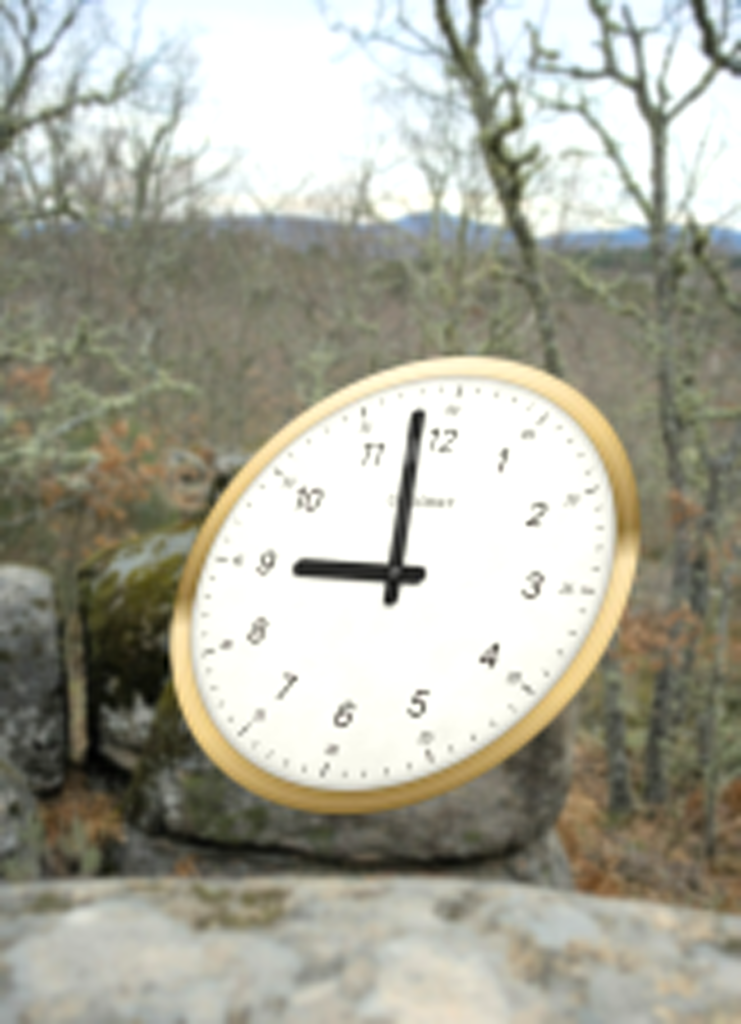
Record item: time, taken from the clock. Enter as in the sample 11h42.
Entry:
8h58
